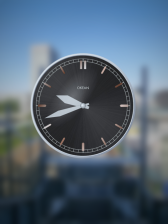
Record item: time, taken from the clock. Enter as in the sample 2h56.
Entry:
9h42
